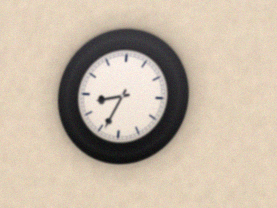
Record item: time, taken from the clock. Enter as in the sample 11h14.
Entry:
8h34
